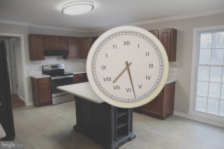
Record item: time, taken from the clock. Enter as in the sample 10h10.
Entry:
7h28
